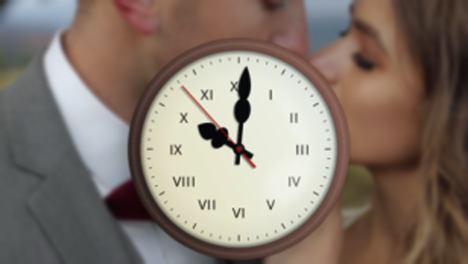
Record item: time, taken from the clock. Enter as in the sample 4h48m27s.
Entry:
10h00m53s
